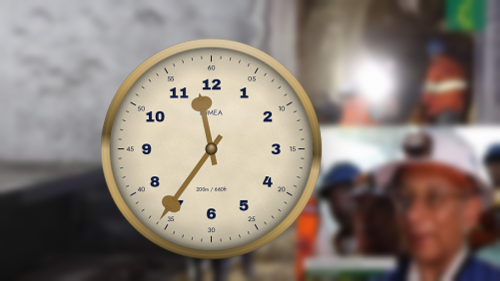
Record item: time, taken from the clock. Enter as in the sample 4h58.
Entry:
11h36
